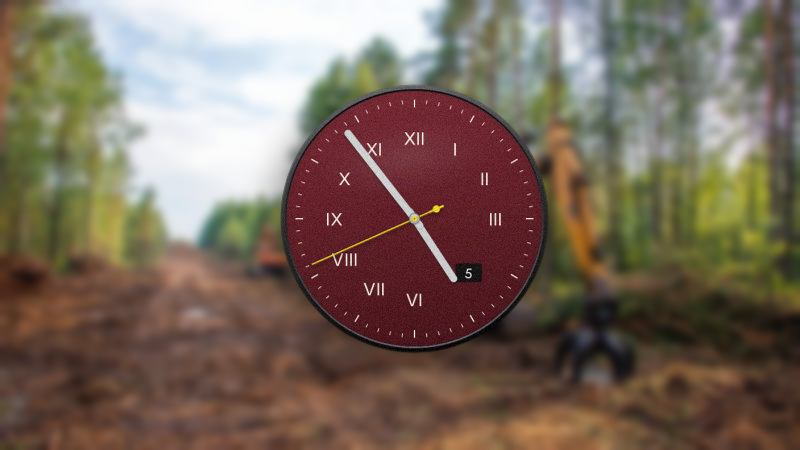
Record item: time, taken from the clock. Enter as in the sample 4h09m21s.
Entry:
4h53m41s
